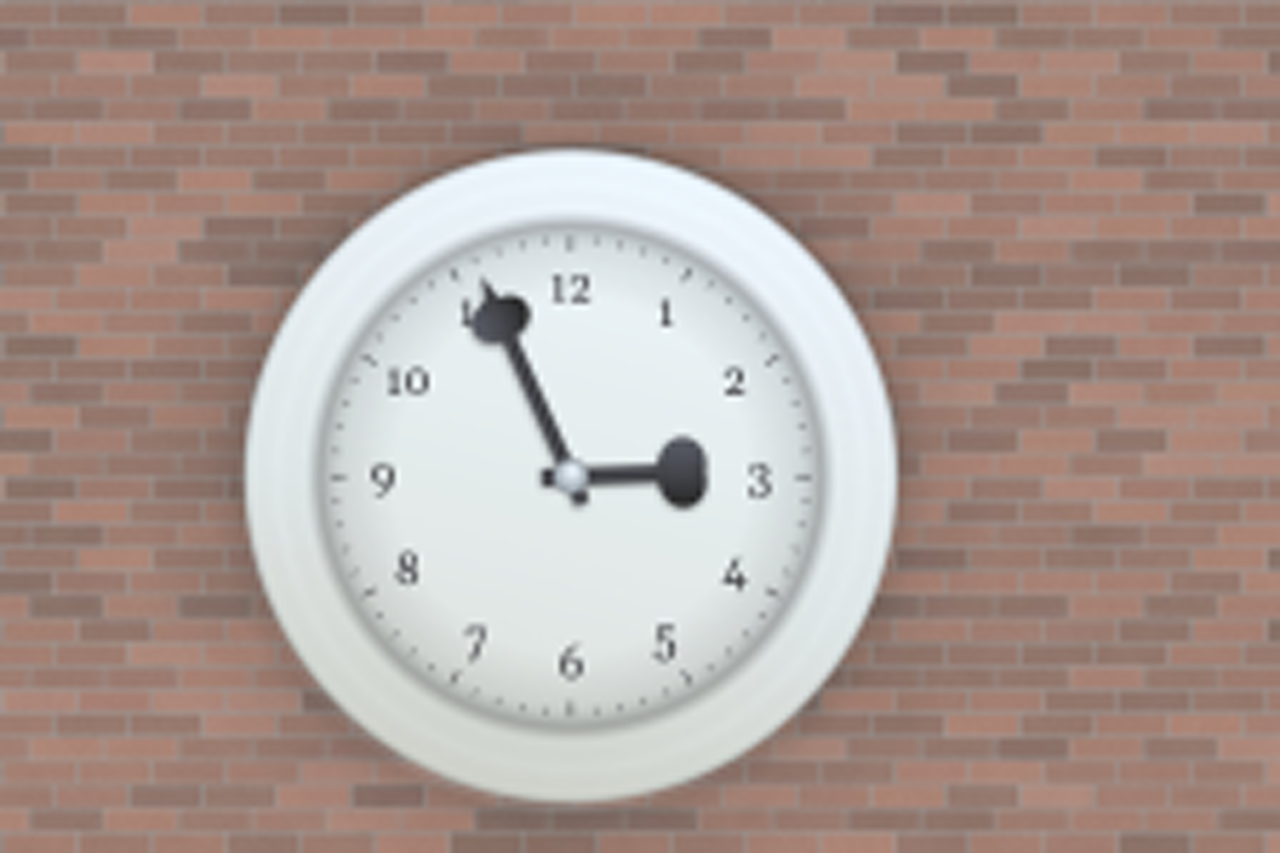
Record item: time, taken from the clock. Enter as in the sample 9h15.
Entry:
2h56
